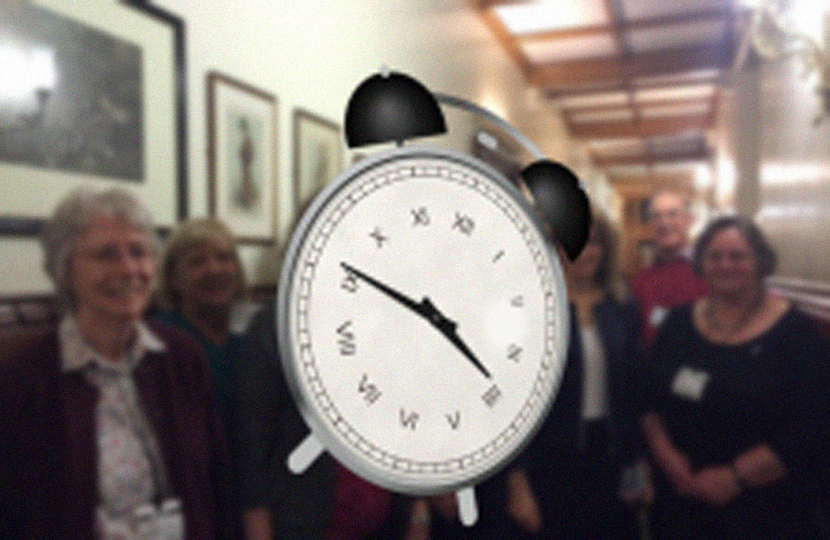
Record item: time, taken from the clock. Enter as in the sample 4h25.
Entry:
3h46
